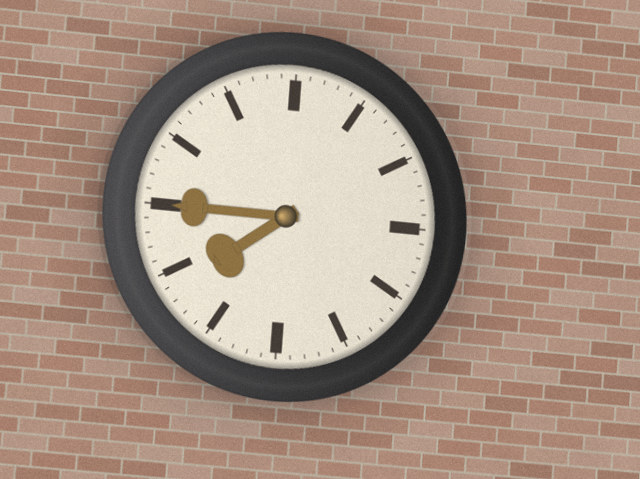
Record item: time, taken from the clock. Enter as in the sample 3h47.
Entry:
7h45
